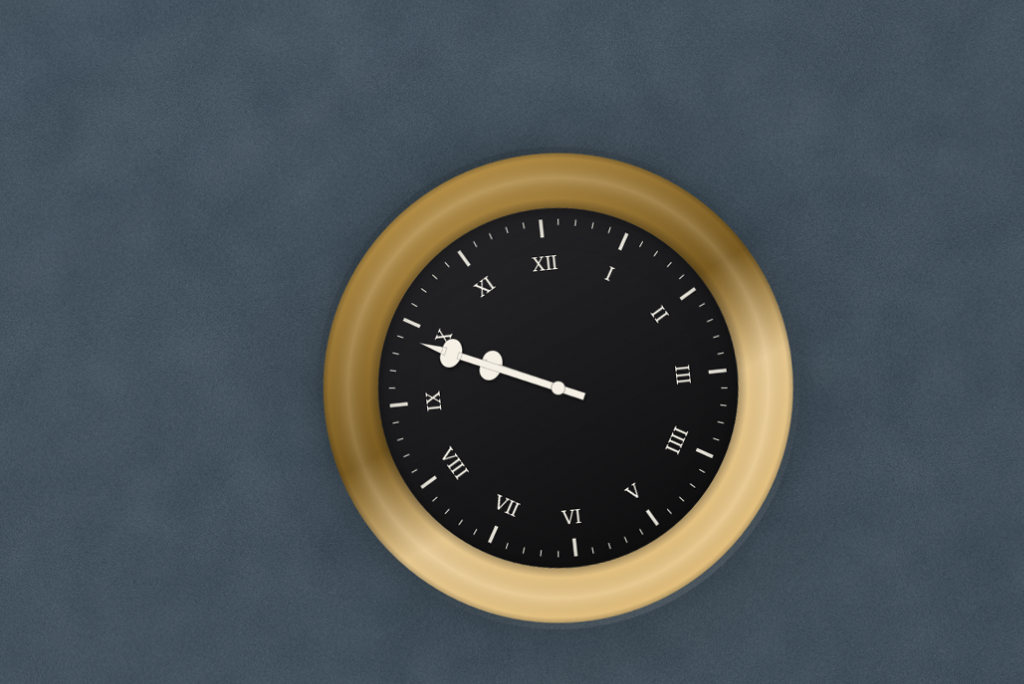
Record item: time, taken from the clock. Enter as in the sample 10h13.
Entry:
9h49
